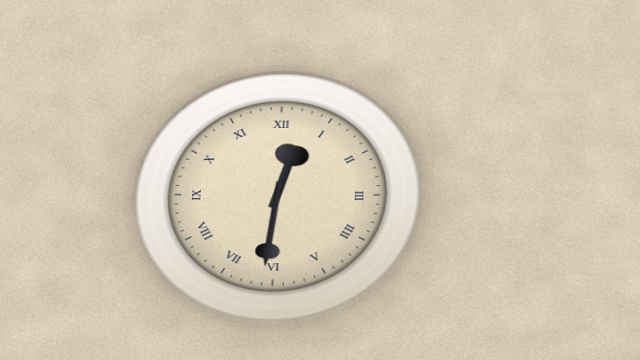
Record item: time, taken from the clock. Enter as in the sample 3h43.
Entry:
12h31
